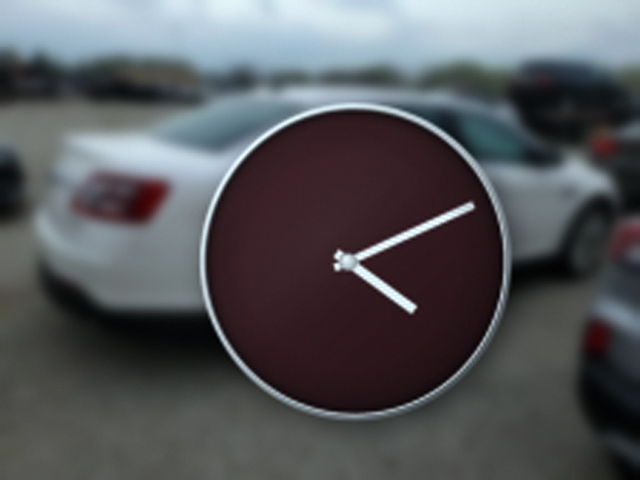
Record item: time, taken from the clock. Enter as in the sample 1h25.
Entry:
4h11
